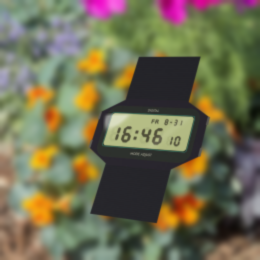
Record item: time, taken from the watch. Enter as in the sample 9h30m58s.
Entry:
16h46m10s
